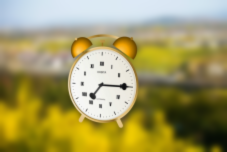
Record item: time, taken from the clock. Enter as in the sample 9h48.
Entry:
7h15
